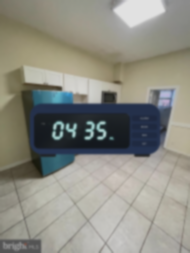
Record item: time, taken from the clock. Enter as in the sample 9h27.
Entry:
4h35
